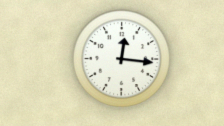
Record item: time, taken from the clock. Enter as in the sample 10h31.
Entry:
12h16
